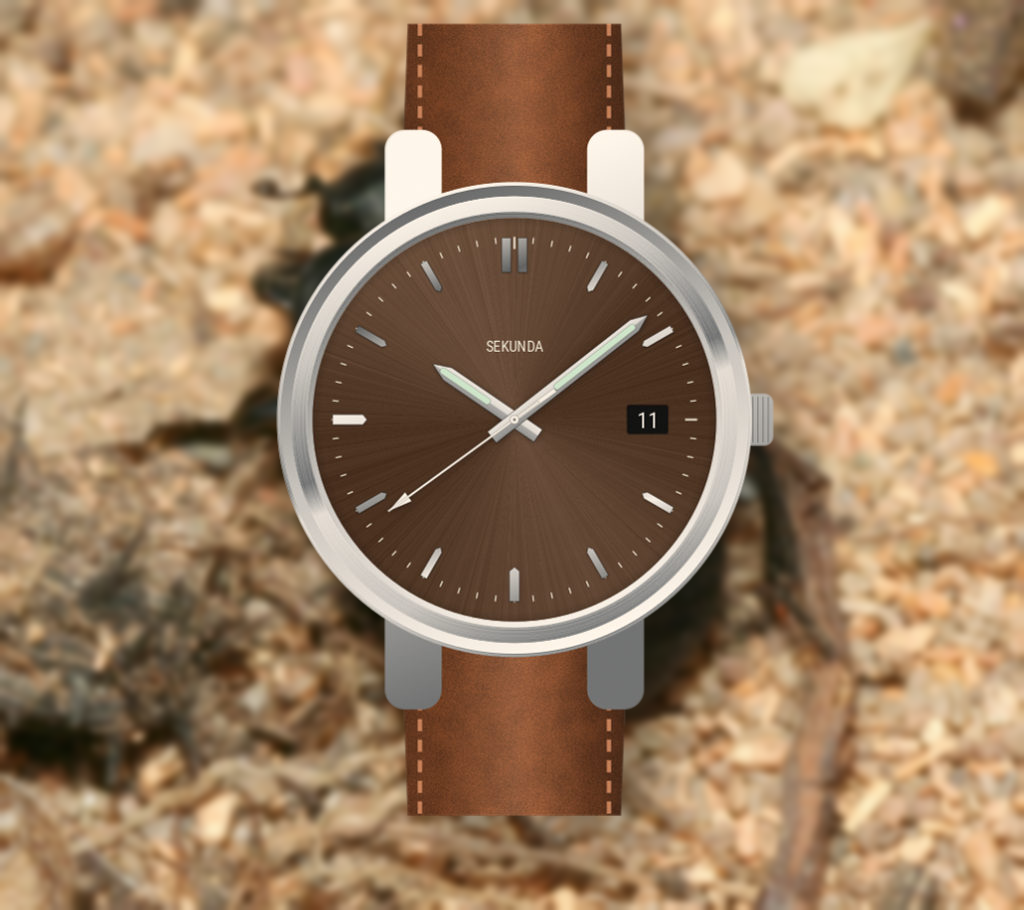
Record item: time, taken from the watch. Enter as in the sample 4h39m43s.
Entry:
10h08m39s
